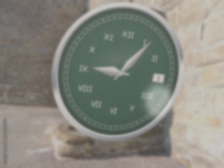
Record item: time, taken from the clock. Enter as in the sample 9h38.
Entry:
9h06
